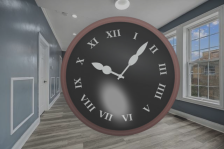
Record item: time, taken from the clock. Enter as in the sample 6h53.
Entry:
10h08
